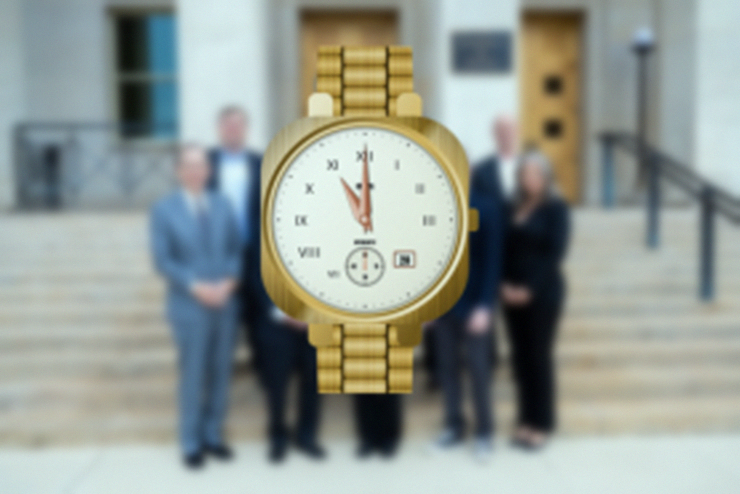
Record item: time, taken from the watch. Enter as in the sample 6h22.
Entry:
11h00
